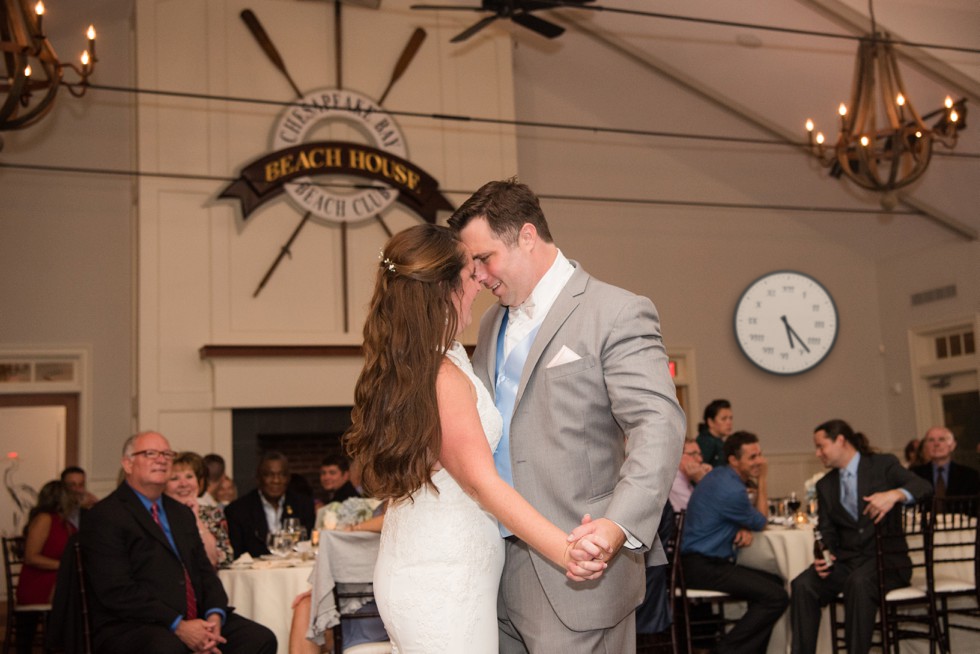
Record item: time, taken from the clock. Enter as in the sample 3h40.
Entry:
5h23
